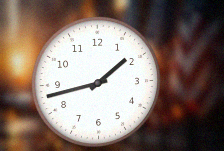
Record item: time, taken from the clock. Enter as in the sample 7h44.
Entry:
1h43
